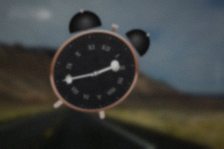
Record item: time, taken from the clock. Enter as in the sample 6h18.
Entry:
1h40
